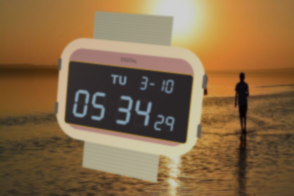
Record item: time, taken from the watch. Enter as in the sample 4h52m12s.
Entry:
5h34m29s
